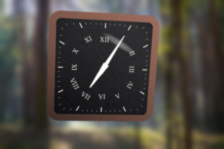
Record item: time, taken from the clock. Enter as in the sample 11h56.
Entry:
7h05
